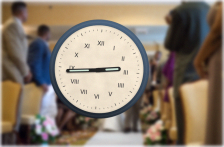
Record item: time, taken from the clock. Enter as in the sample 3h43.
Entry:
2h44
